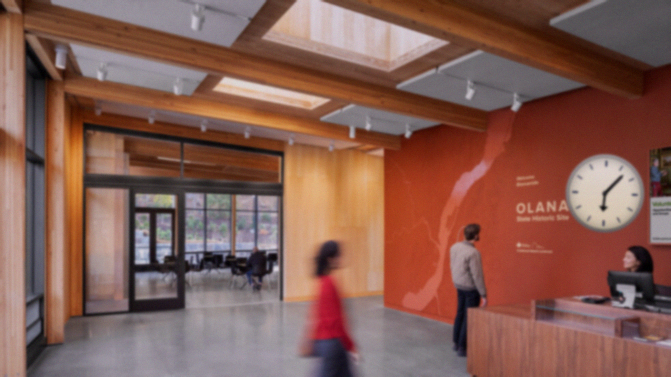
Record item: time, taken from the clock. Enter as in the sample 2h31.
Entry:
6h07
